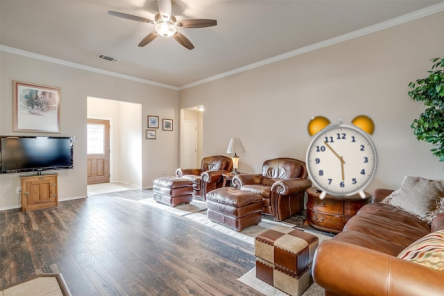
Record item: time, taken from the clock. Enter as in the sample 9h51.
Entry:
5h53
